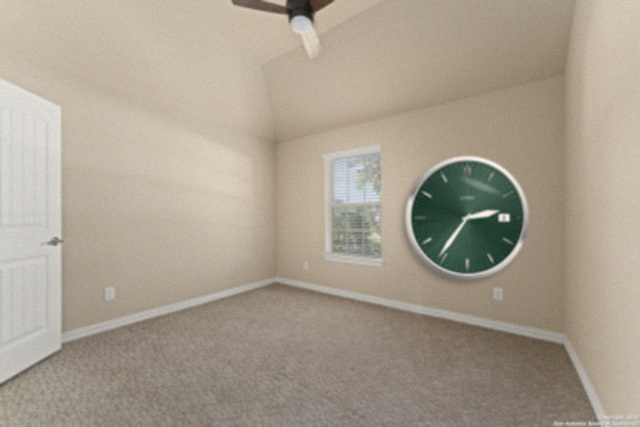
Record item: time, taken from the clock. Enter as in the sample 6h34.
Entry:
2h36
